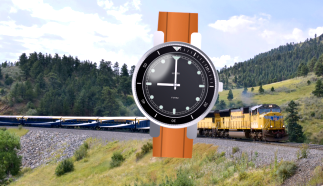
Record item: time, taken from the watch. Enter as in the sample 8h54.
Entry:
9h00
